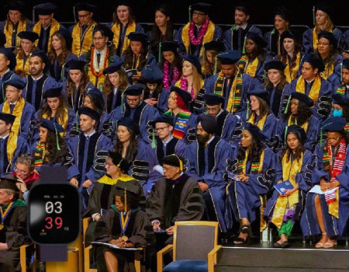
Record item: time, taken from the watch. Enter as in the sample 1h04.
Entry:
3h39
